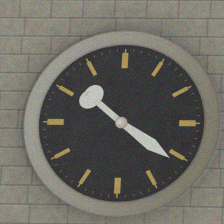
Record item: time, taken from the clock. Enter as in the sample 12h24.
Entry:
10h21
